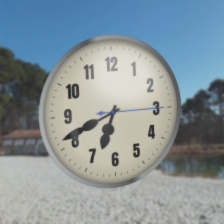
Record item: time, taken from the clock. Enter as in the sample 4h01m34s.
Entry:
6h41m15s
